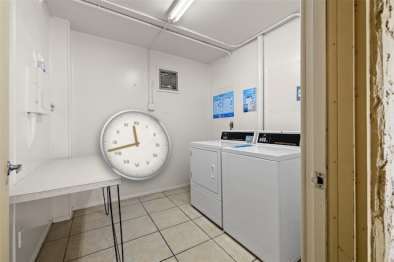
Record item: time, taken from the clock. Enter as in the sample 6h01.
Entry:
11h42
